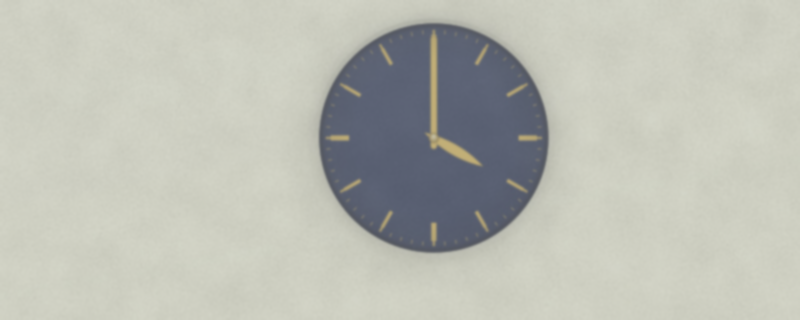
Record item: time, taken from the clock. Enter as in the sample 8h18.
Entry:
4h00
